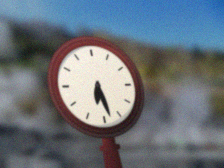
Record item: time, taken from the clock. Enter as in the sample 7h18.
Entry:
6h28
